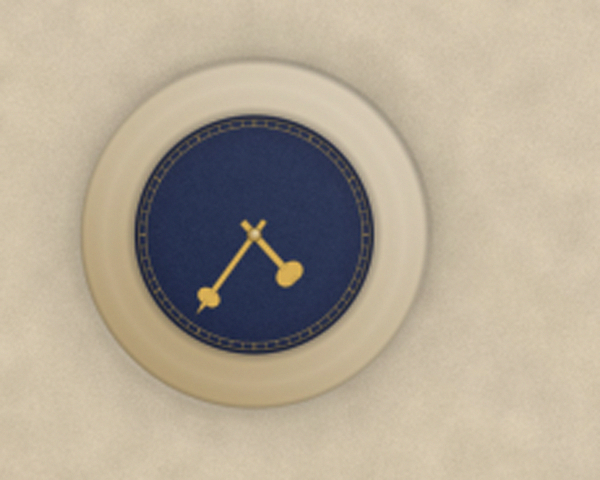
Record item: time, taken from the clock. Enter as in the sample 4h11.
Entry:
4h36
